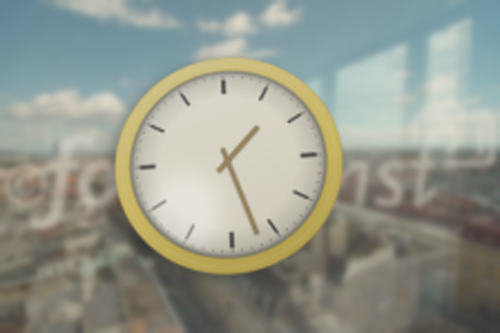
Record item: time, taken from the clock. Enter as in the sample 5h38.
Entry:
1h27
